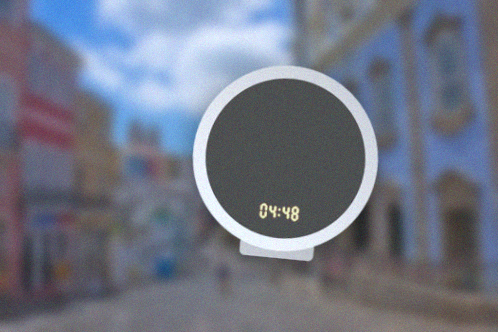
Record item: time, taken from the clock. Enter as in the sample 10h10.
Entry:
4h48
